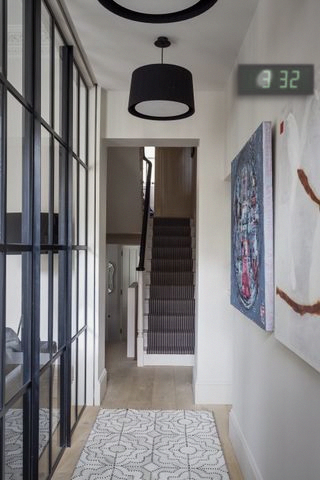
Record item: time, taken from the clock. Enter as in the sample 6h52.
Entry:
3h32
